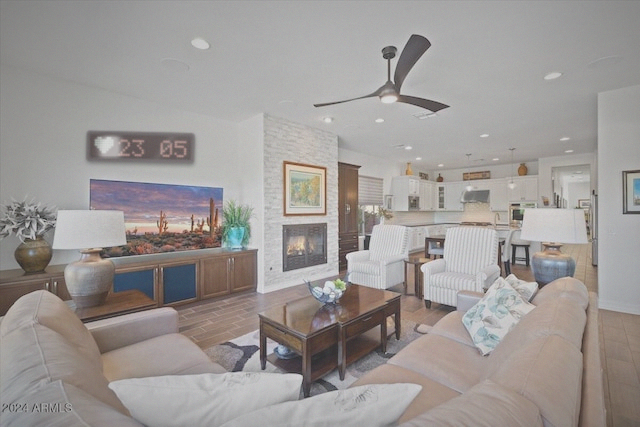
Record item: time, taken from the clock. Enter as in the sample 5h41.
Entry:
23h05
